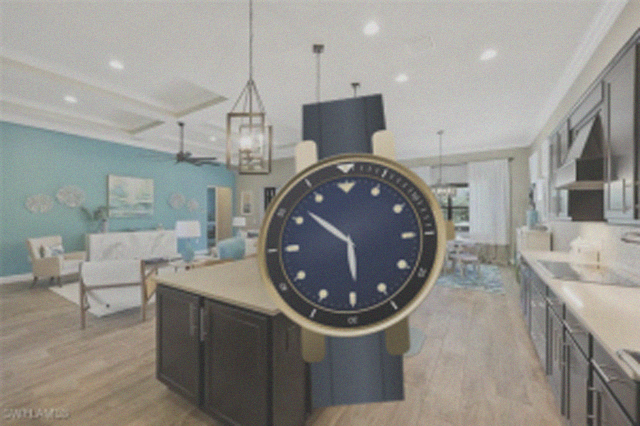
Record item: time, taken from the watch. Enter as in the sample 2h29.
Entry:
5h52
